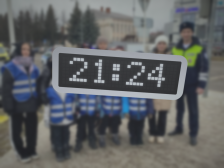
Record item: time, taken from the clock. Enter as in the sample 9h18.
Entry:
21h24
